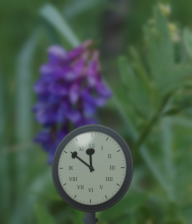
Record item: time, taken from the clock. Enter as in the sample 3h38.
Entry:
11h51
